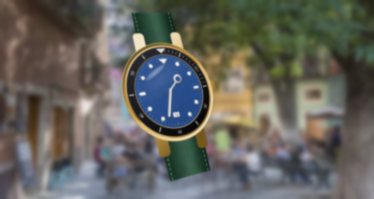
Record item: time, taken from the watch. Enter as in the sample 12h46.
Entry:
1h33
